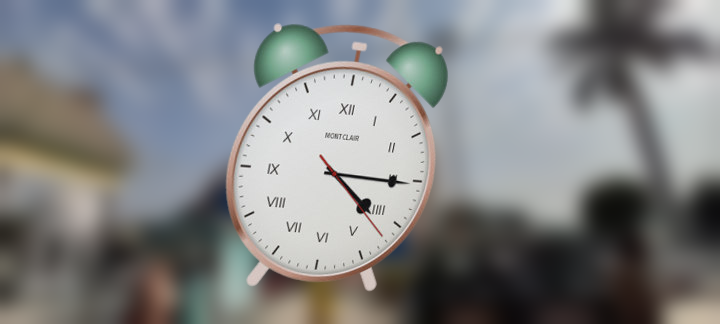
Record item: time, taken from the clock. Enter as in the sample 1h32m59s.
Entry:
4h15m22s
